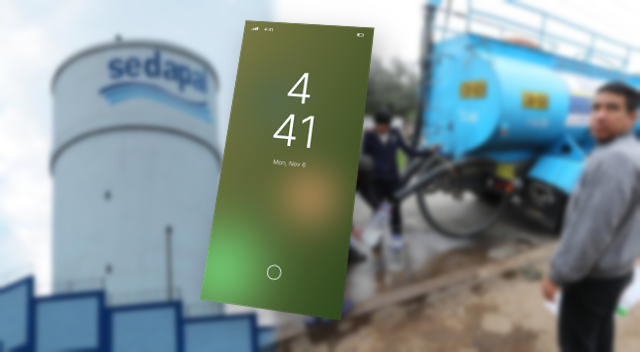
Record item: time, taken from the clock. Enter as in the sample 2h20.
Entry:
4h41
